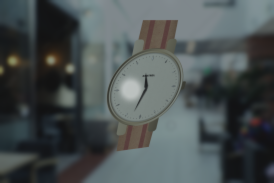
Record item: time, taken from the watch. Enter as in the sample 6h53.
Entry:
11h33
